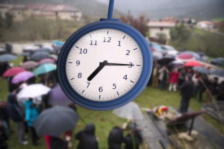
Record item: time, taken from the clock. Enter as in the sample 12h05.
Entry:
7h15
